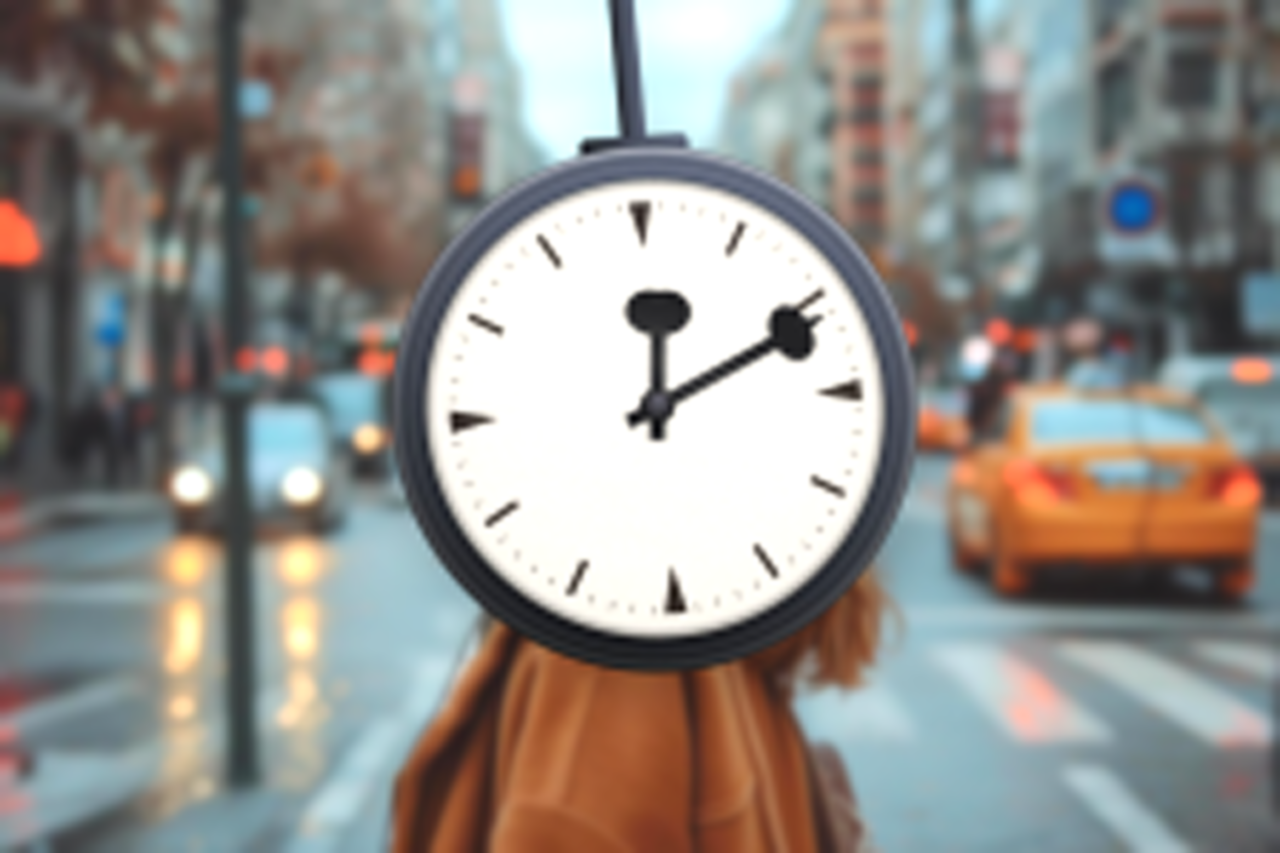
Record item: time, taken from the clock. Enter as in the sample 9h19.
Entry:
12h11
